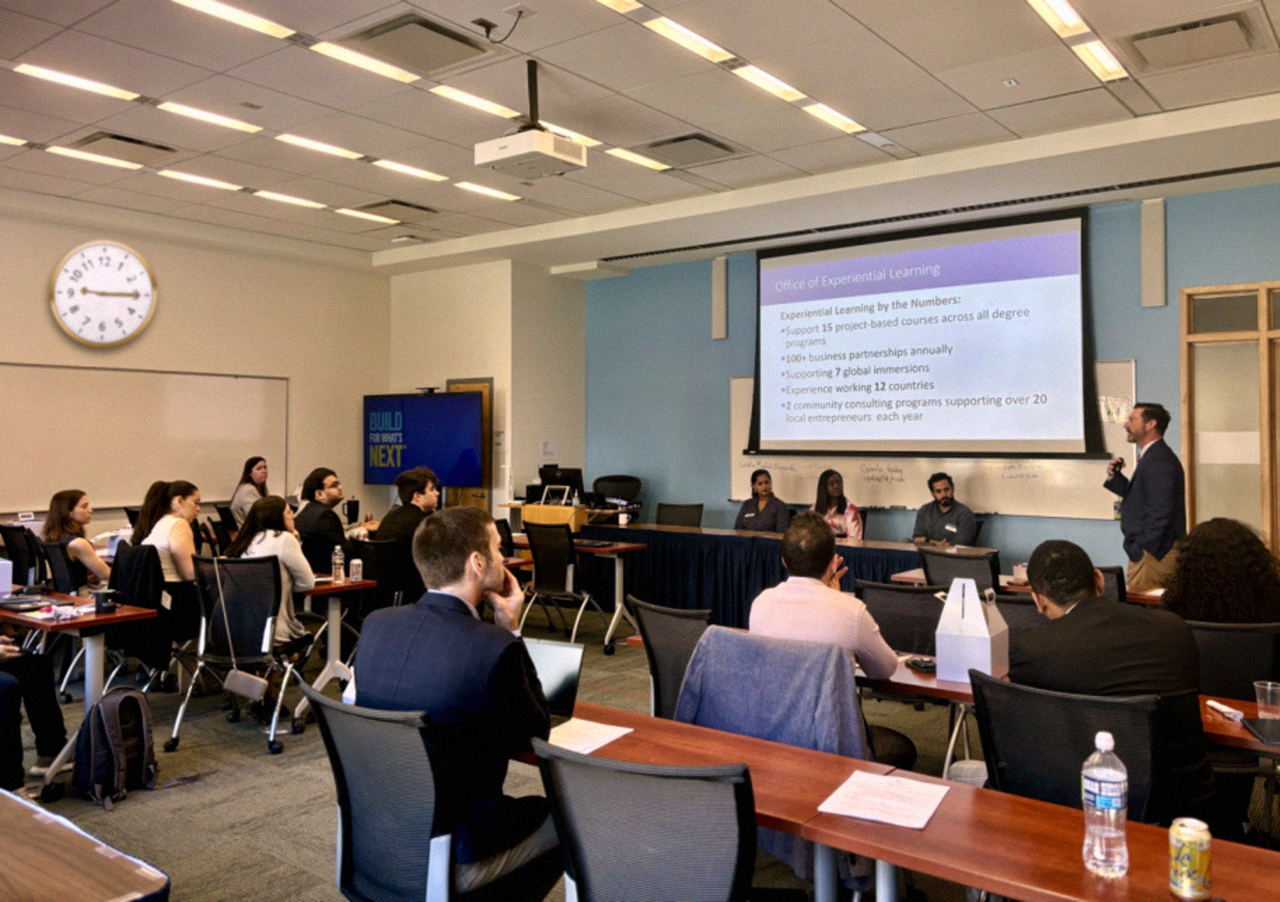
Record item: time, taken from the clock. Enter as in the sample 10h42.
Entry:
9h15
